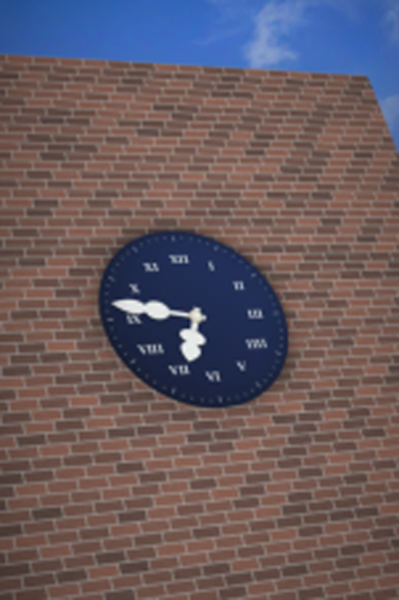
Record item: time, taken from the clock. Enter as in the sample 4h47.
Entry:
6h47
